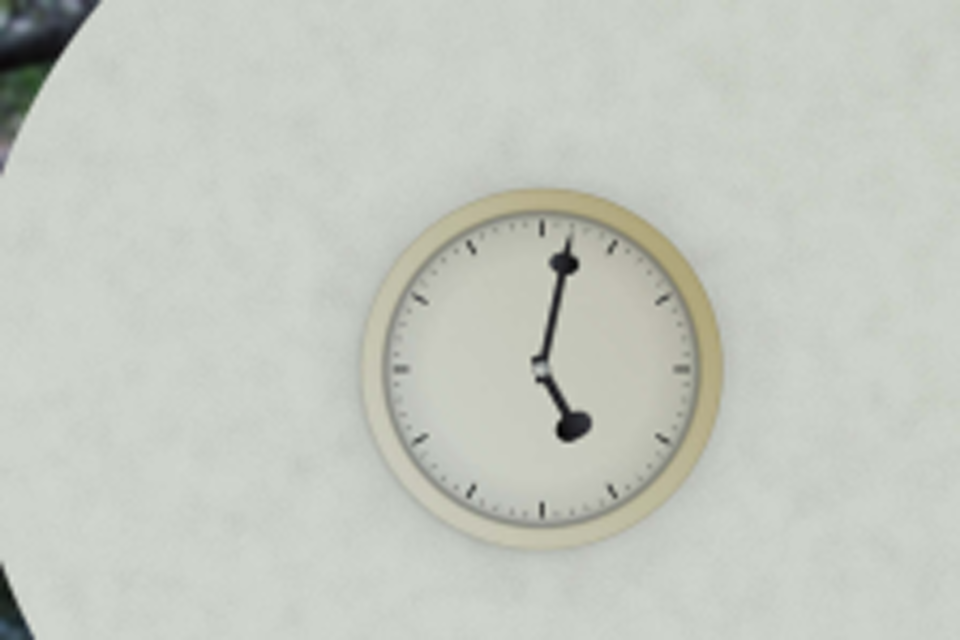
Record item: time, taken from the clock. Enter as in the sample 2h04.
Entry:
5h02
